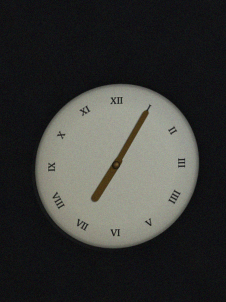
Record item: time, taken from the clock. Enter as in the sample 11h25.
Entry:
7h05
